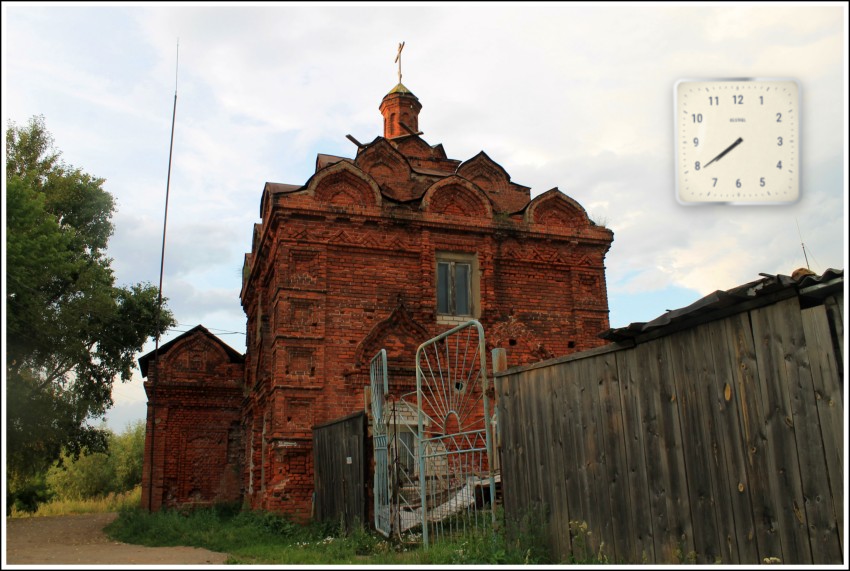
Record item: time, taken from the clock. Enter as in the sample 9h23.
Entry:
7h39
